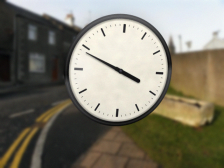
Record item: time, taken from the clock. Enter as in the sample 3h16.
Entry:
3h49
